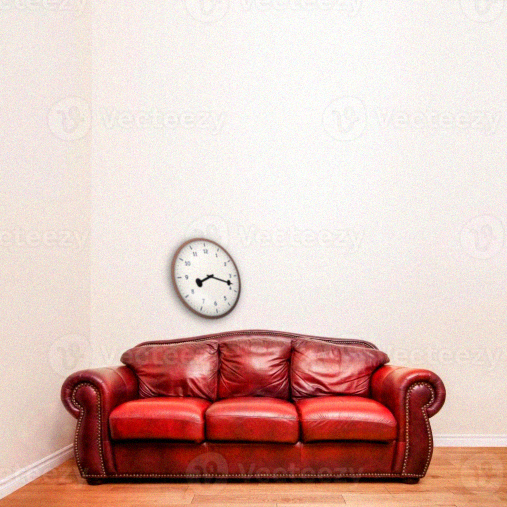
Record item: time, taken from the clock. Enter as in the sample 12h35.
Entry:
8h18
